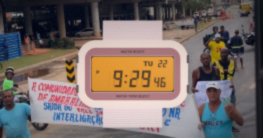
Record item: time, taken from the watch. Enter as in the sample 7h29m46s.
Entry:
9h29m46s
